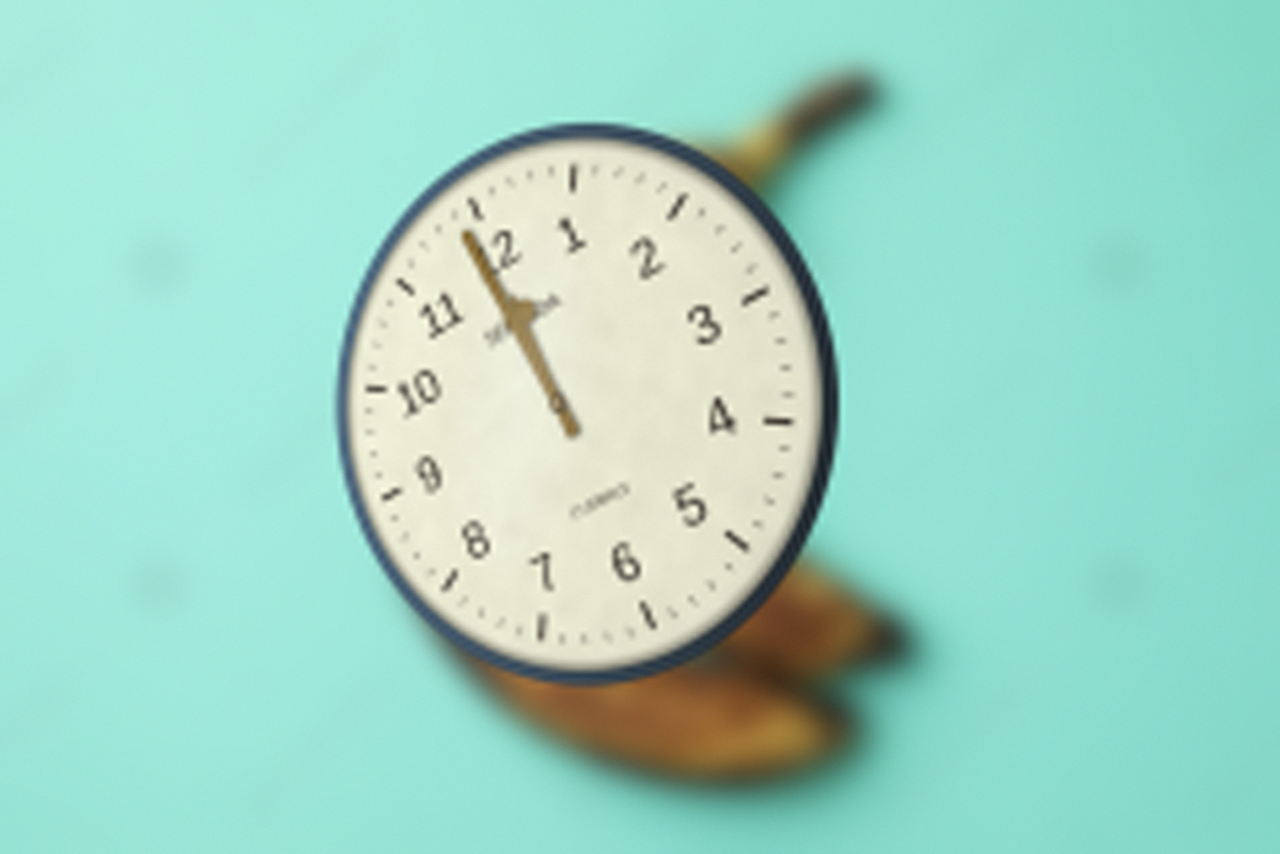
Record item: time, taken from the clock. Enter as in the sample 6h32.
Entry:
11h59
